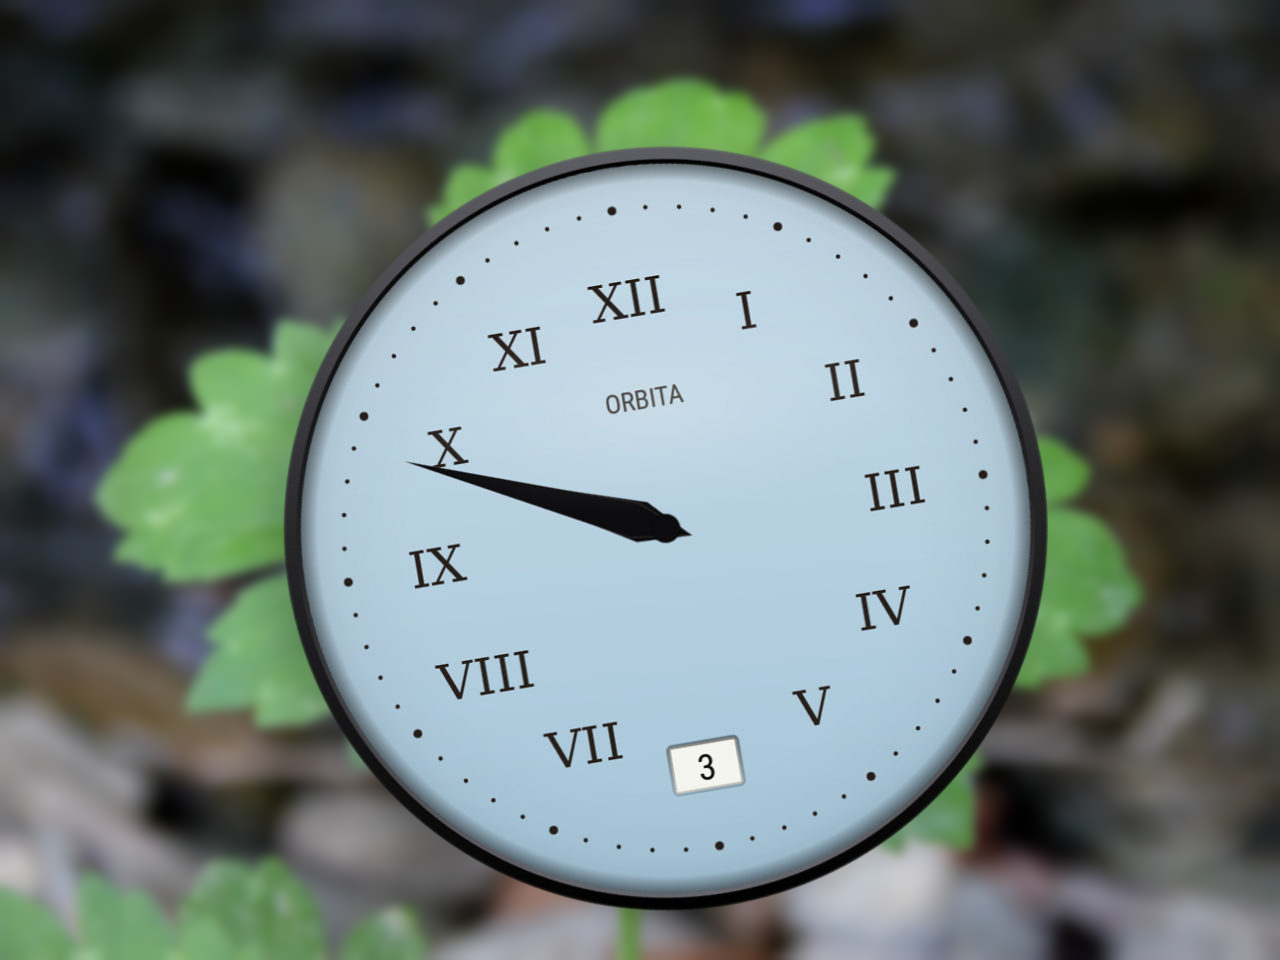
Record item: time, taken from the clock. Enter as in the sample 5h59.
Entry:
9h49
